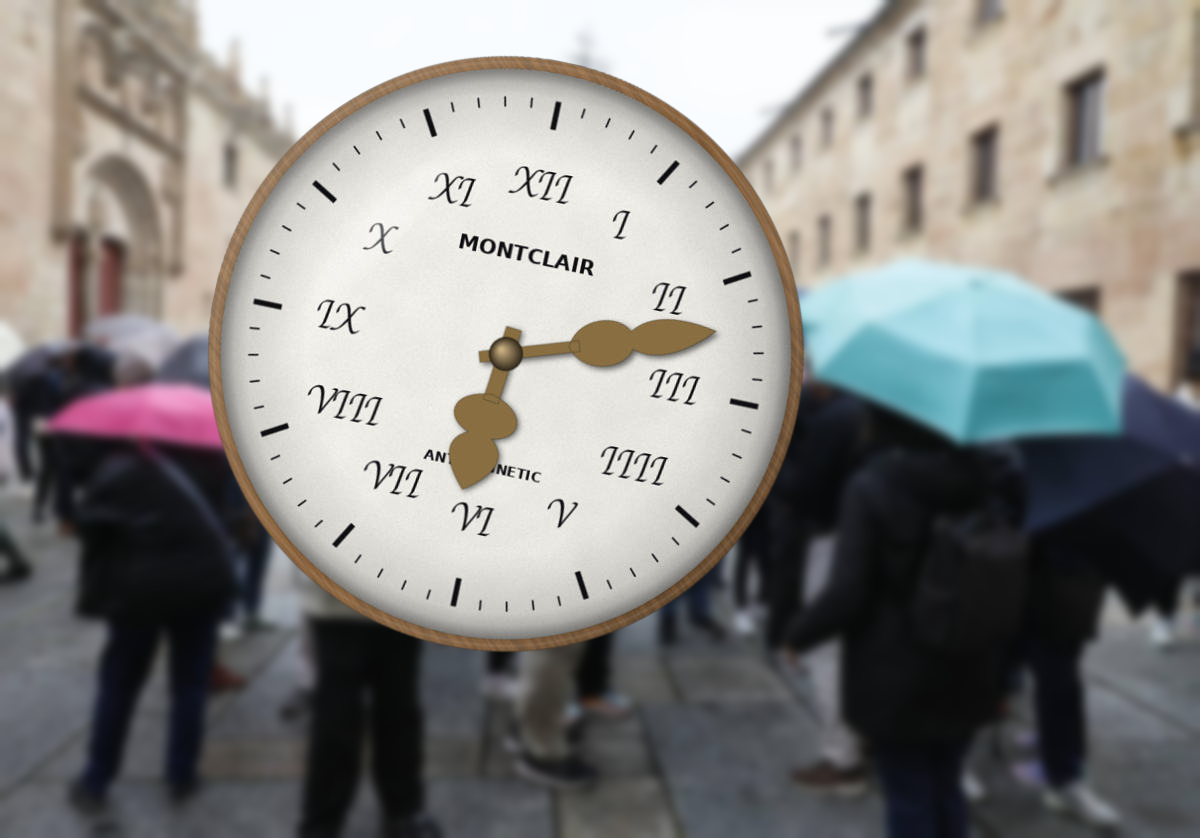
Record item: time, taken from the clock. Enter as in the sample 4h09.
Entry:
6h12
